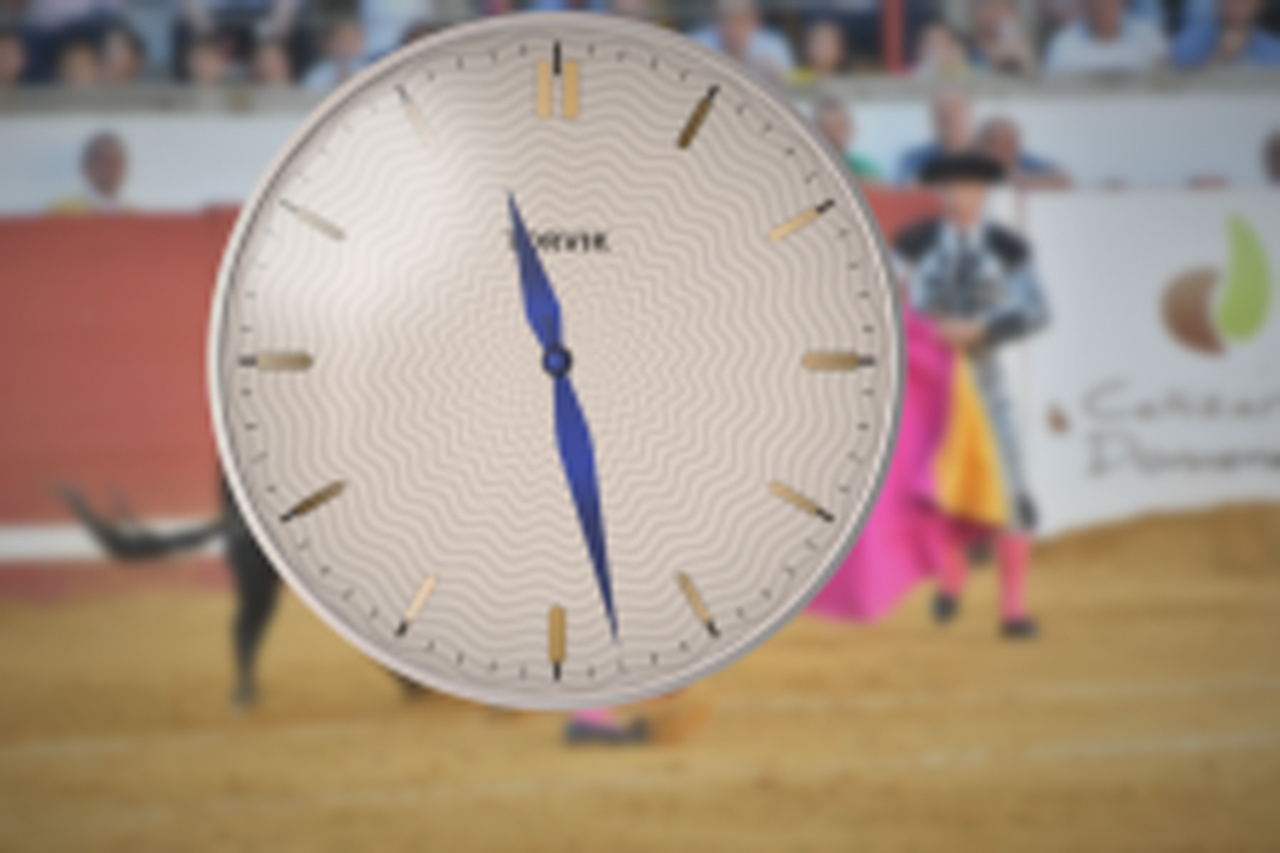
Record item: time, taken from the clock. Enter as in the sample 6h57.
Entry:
11h28
